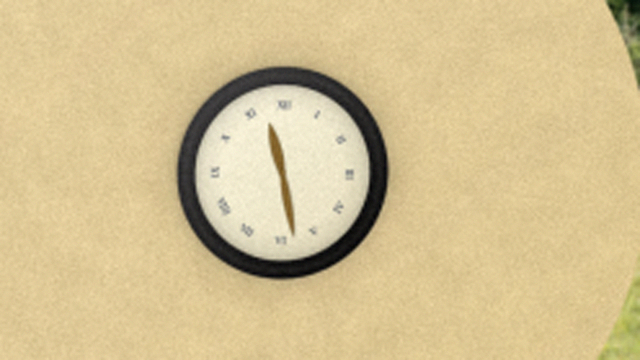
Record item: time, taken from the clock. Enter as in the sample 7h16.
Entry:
11h28
